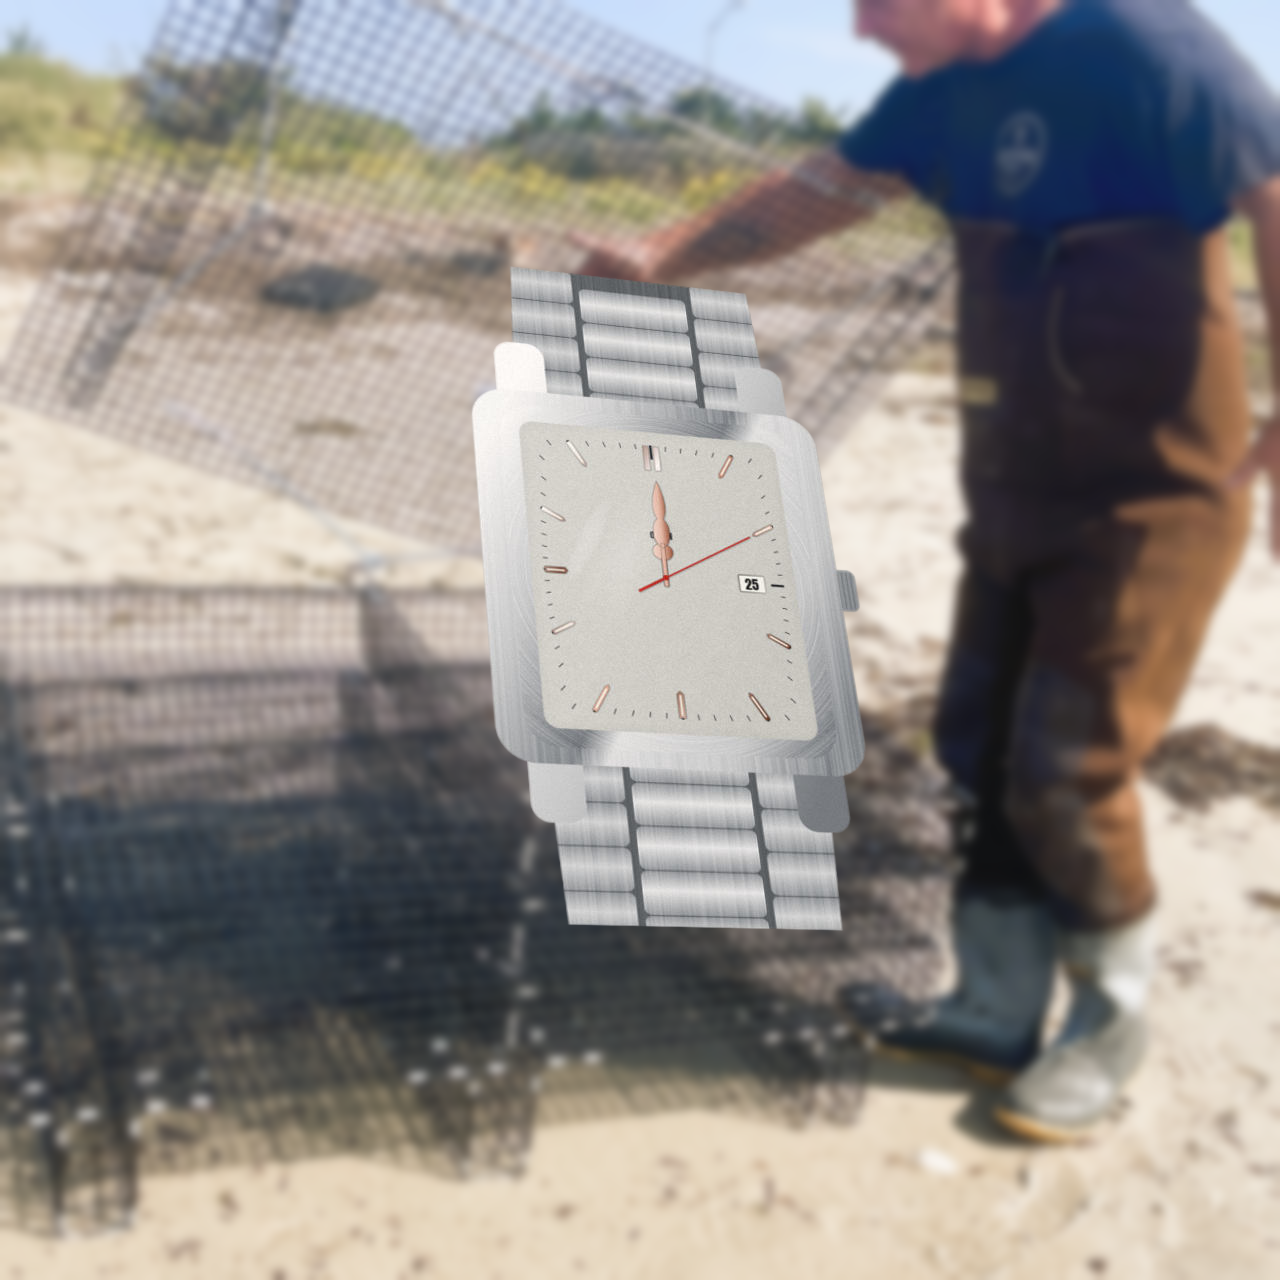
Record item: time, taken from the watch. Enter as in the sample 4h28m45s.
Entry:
12h00m10s
